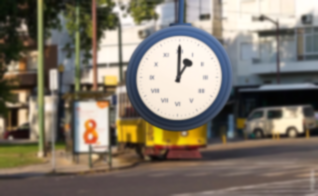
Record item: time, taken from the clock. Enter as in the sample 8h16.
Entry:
1h00
